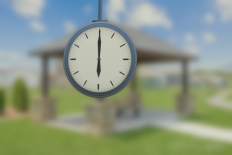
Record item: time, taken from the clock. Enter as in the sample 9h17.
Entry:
6h00
